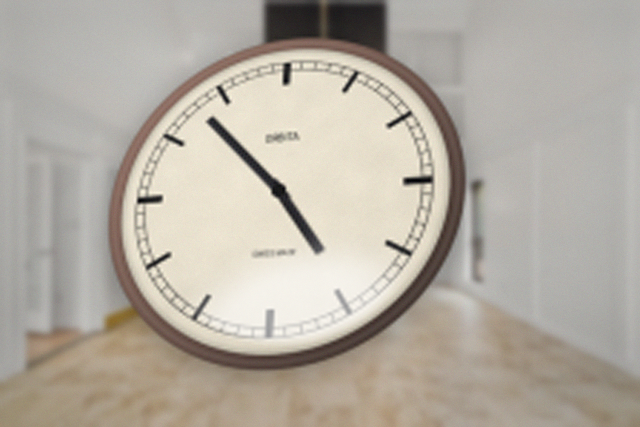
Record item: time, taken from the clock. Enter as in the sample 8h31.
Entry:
4h53
